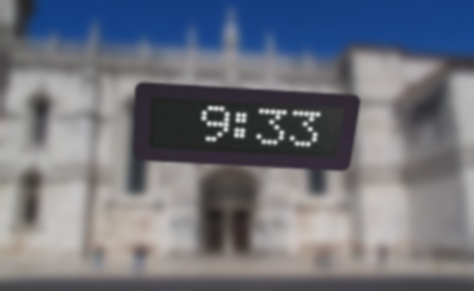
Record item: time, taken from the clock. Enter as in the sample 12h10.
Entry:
9h33
